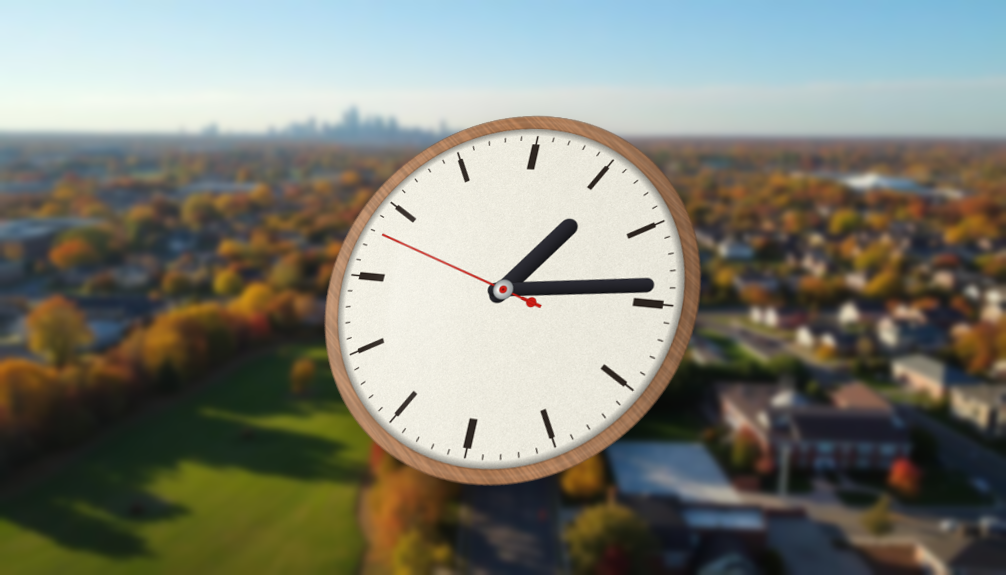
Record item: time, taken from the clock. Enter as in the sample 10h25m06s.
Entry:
1h13m48s
